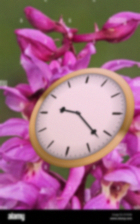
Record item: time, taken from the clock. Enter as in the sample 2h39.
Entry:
9h22
